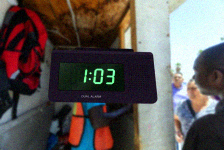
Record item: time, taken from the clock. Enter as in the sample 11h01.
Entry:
1h03
